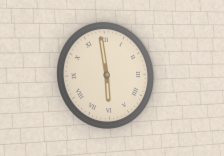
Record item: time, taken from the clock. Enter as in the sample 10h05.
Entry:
5h59
